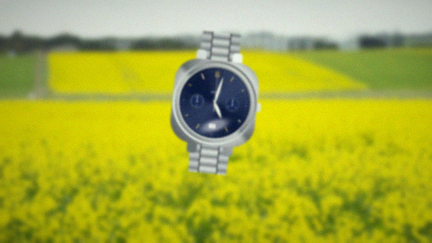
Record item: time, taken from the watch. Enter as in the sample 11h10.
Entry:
5h02
